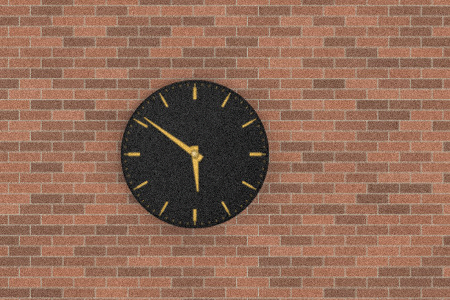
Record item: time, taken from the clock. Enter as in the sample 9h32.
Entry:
5h51
